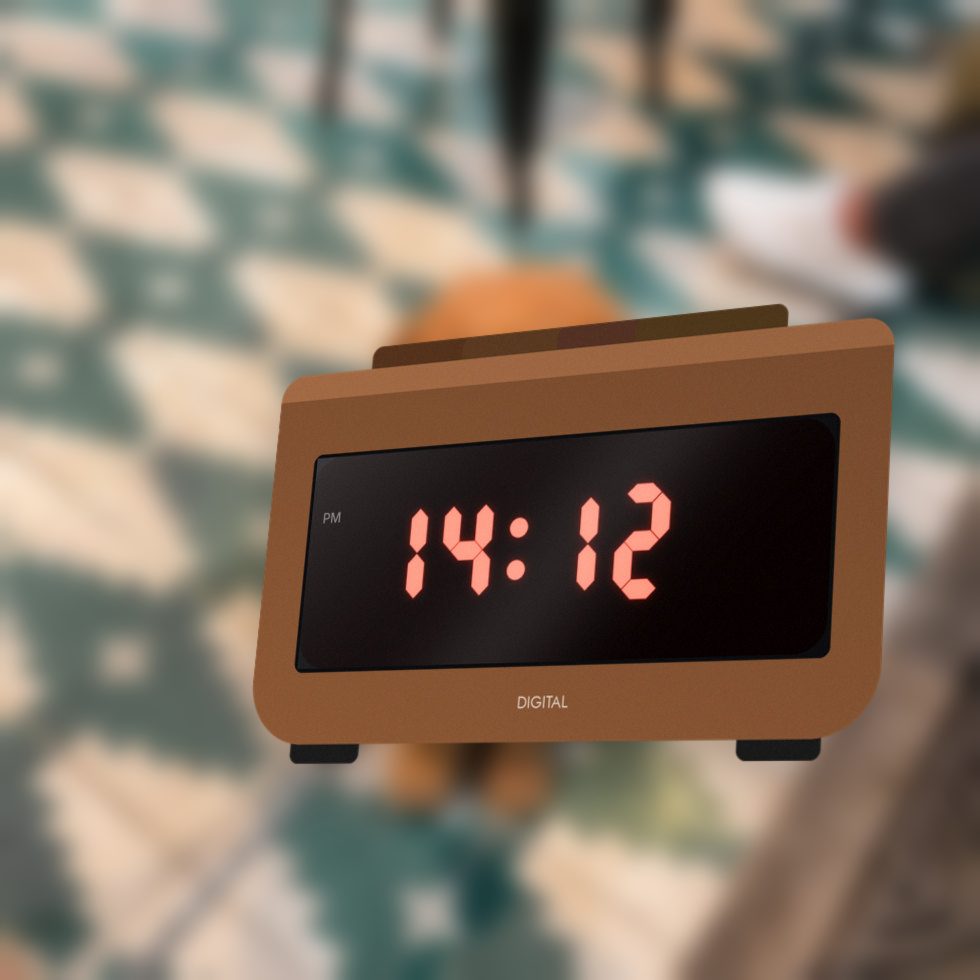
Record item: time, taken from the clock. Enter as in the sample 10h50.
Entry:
14h12
